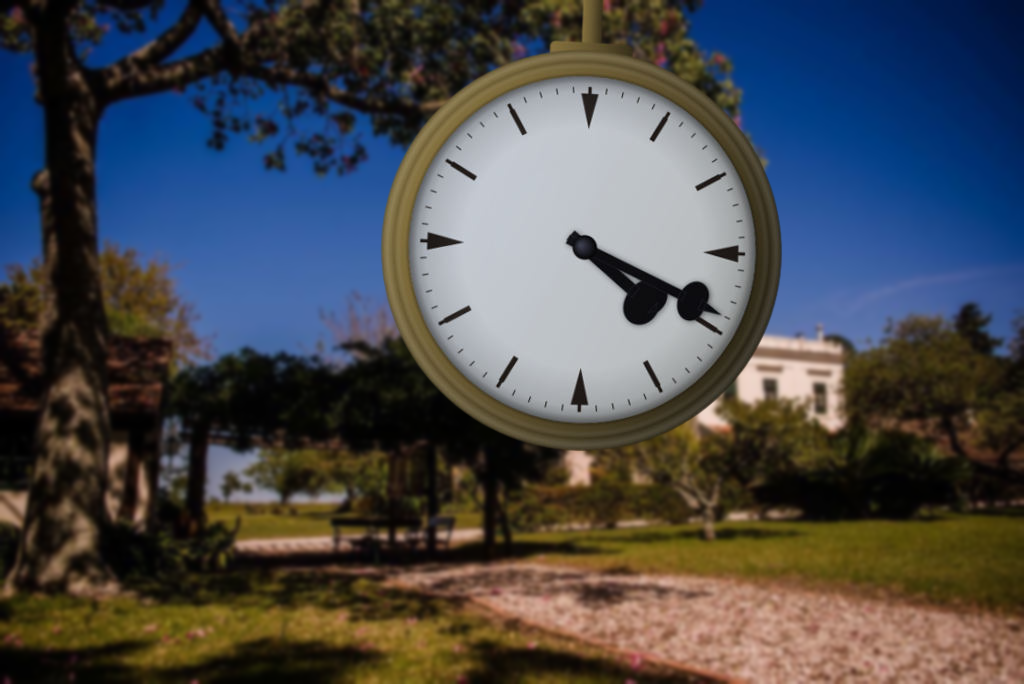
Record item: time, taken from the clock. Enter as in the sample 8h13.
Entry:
4h19
